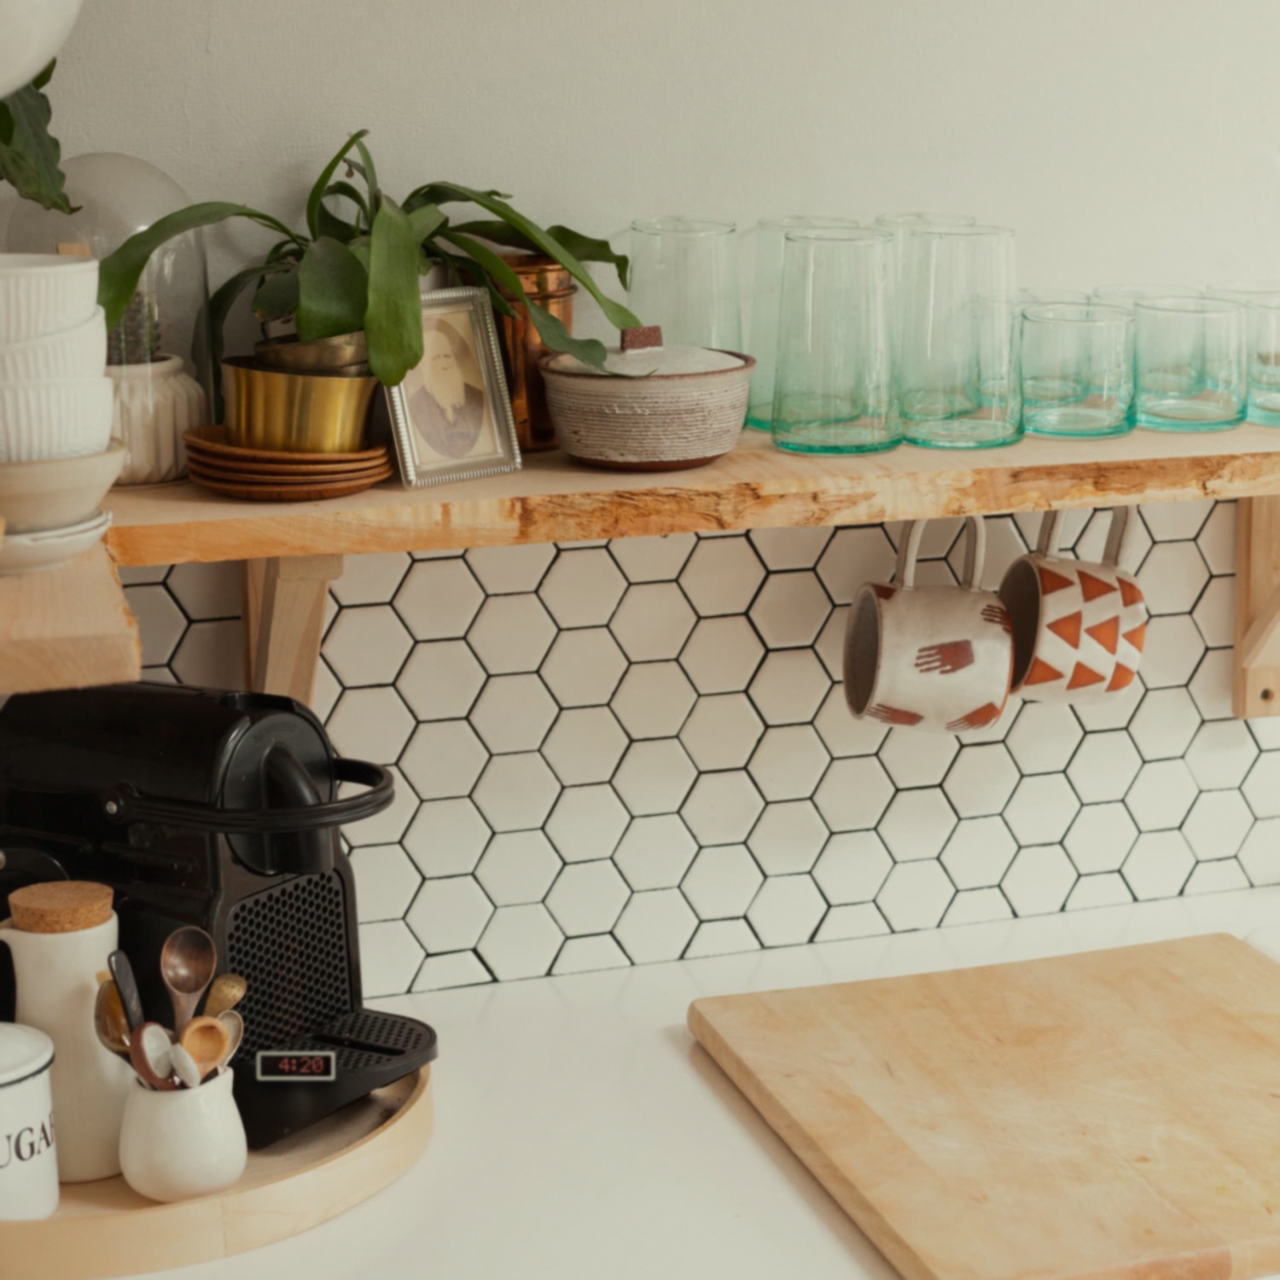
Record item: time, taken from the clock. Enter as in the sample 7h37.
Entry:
4h20
